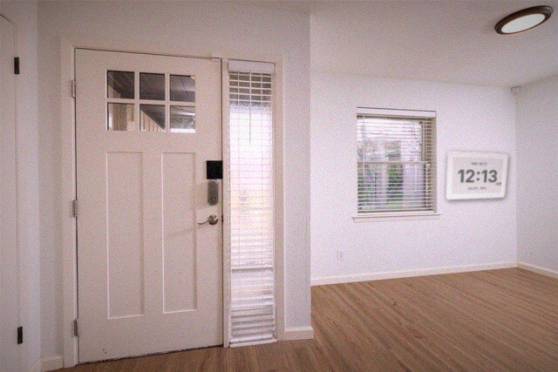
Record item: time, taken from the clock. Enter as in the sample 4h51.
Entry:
12h13
